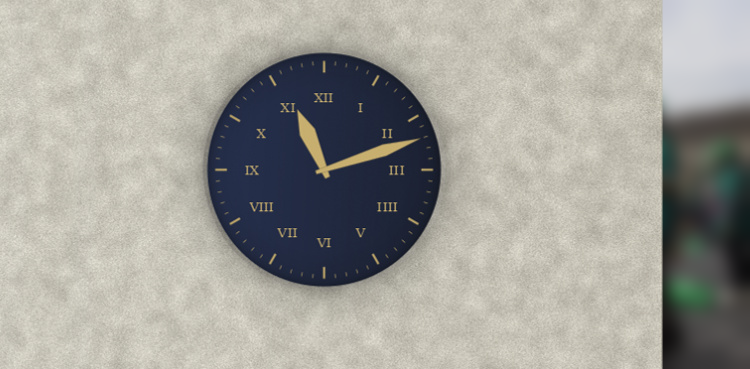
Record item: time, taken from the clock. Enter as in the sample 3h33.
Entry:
11h12
